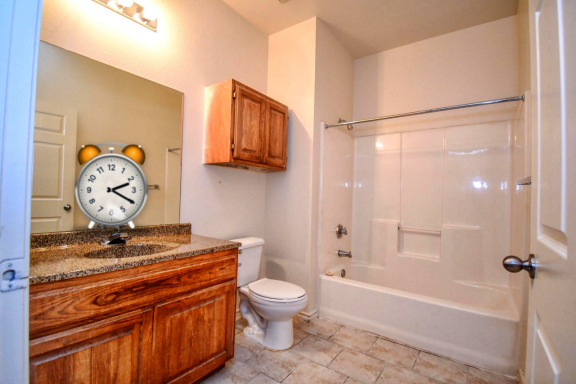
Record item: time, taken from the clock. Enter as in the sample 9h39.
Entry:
2h20
